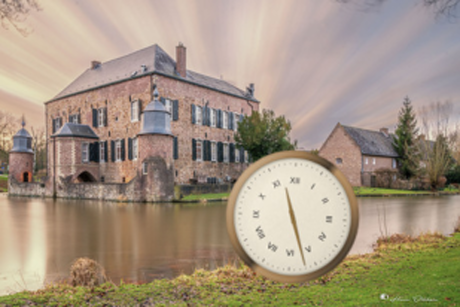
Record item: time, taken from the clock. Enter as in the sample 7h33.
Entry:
11h27
